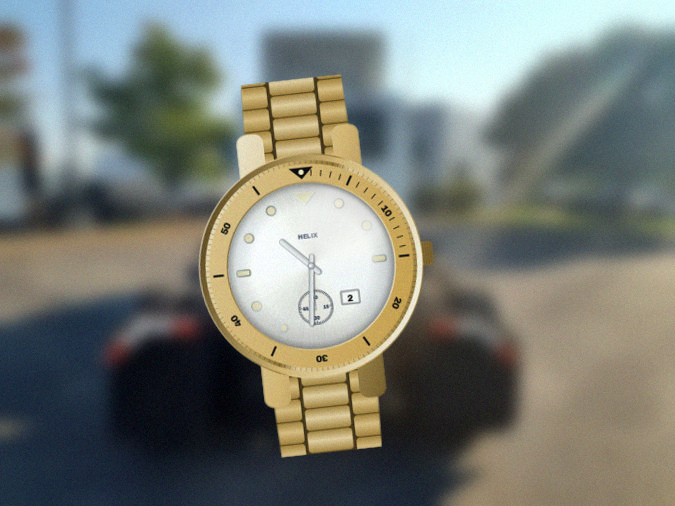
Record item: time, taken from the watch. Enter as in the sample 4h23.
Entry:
10h31
